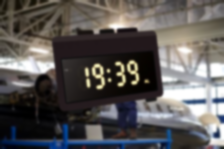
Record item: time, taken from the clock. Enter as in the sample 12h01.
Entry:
19h39
